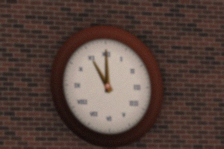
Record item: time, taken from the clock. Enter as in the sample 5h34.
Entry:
11h00
